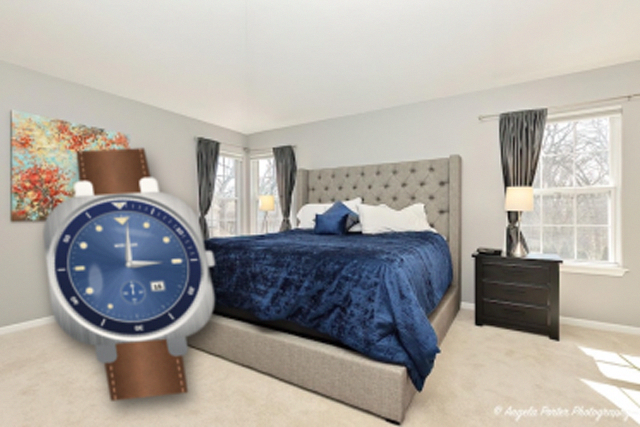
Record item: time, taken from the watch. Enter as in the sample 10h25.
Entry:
3h01
